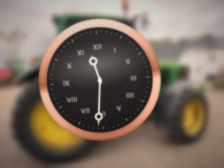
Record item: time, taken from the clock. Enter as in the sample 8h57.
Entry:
11h31
